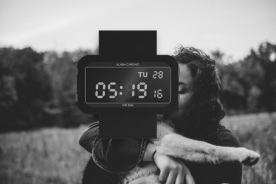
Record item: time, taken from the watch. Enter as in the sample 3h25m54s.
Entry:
5h19m16s
